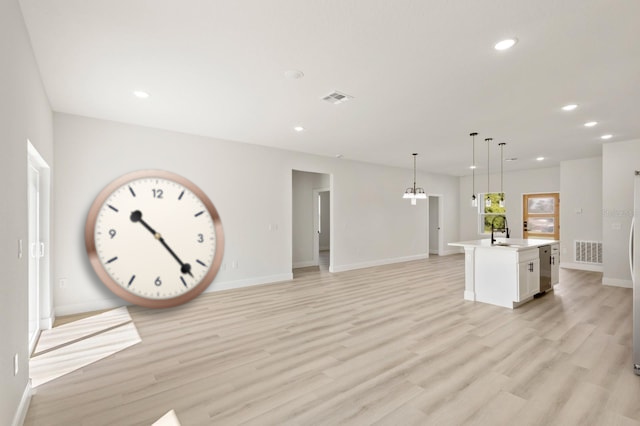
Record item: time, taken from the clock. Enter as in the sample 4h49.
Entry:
10h23
